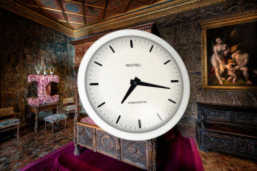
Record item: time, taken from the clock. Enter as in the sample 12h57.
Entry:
7h17
